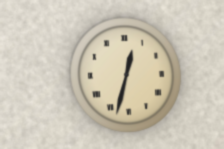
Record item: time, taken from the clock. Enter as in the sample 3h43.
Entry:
12h33
